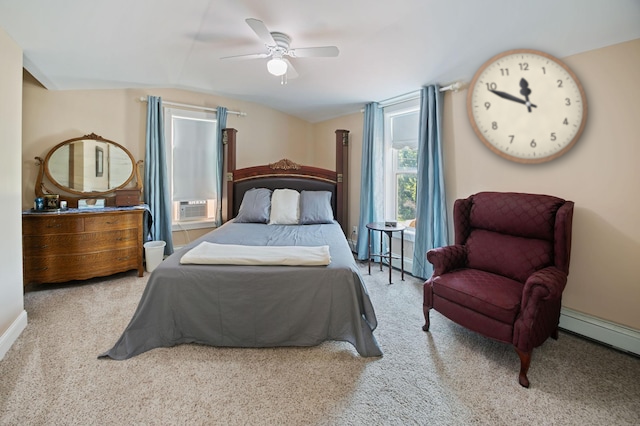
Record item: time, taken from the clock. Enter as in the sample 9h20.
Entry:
11h49
